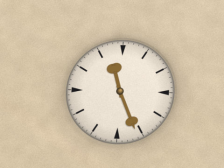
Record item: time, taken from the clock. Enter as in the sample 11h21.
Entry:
11h26
